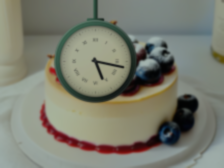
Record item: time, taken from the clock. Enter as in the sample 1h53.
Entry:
5h17
